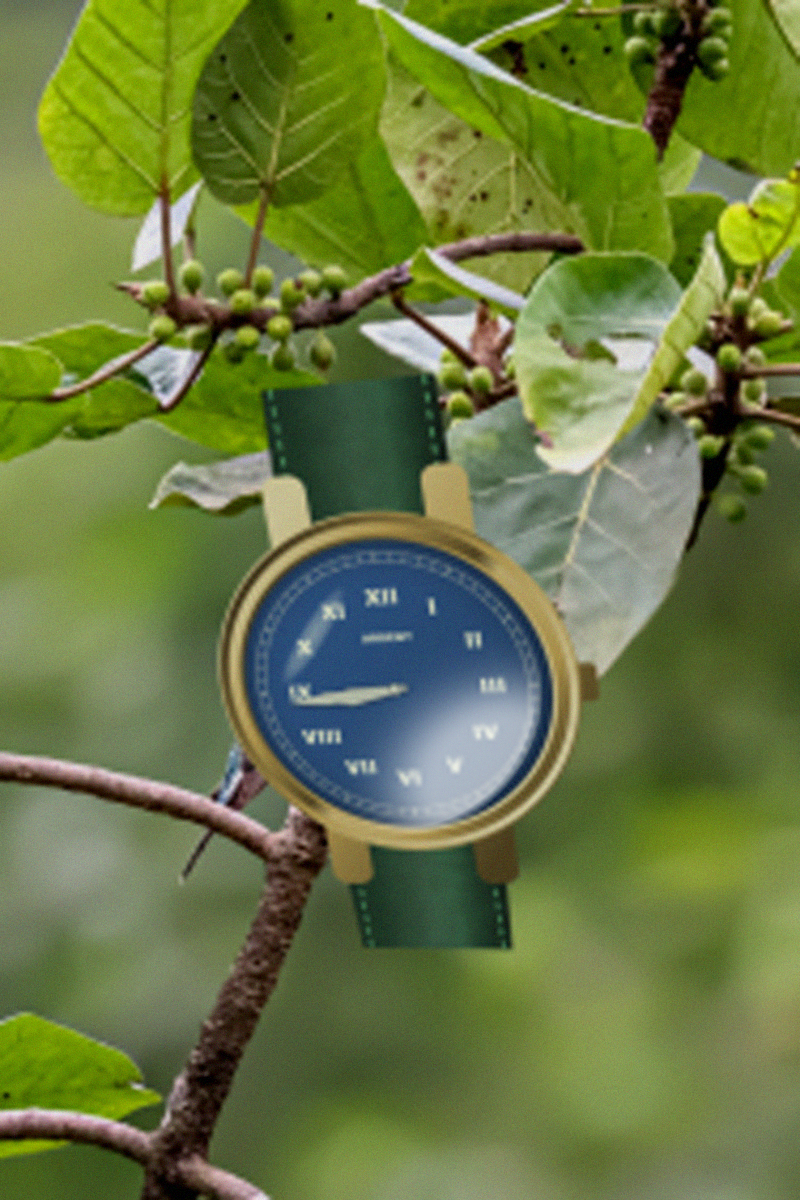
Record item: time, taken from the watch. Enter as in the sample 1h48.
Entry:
8h44
